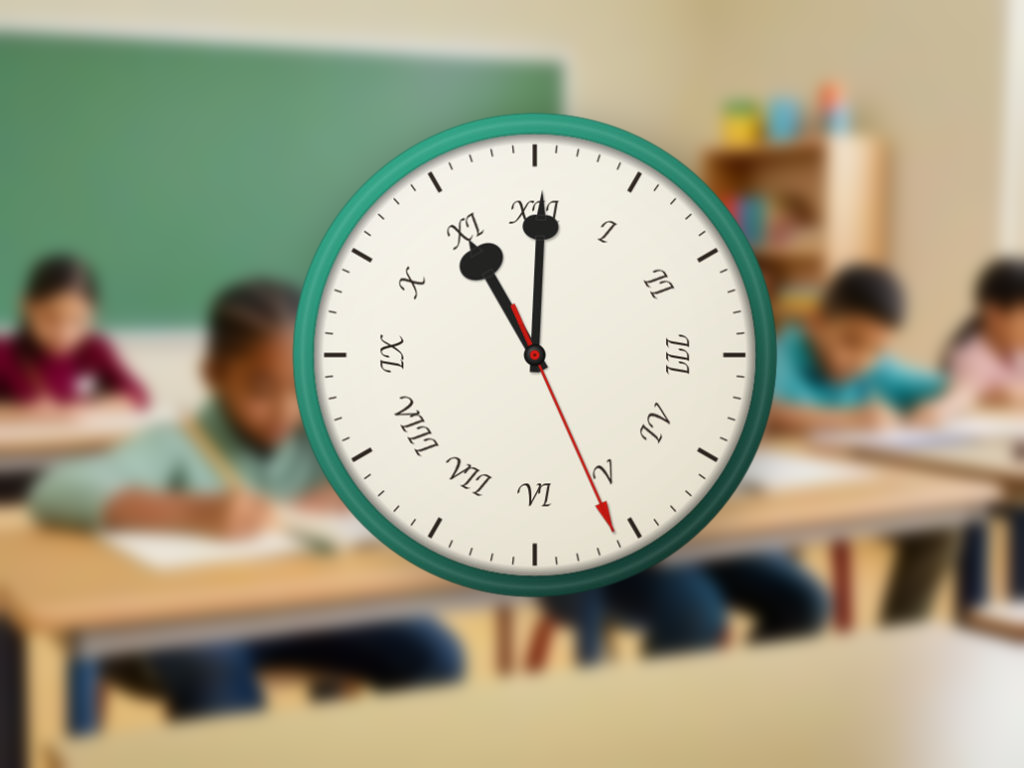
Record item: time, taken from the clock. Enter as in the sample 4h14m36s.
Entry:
11h00m26s
